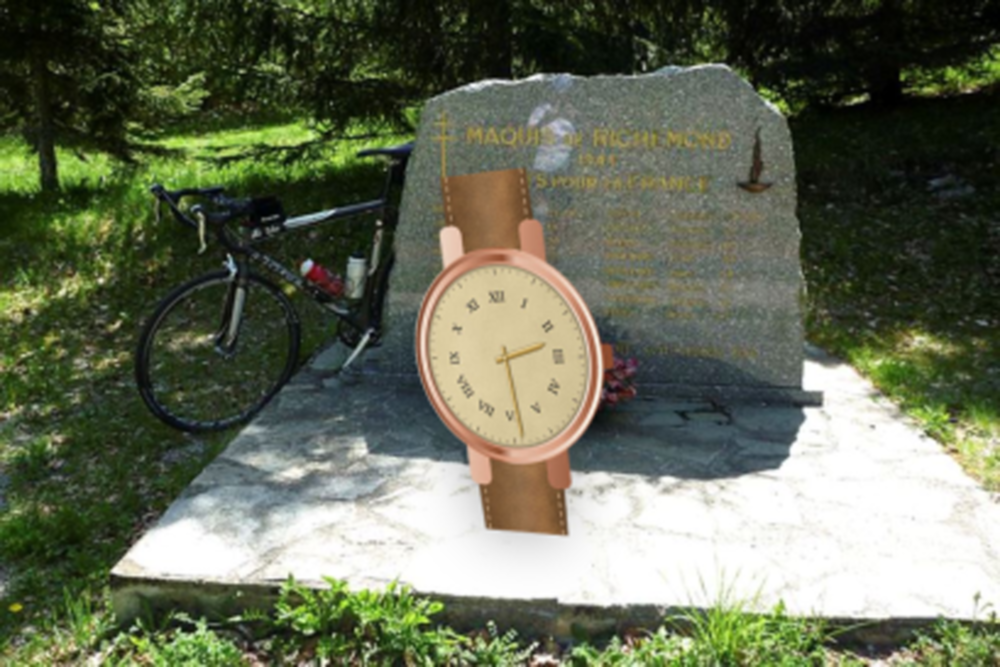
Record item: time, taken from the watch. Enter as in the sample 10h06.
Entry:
2h29
